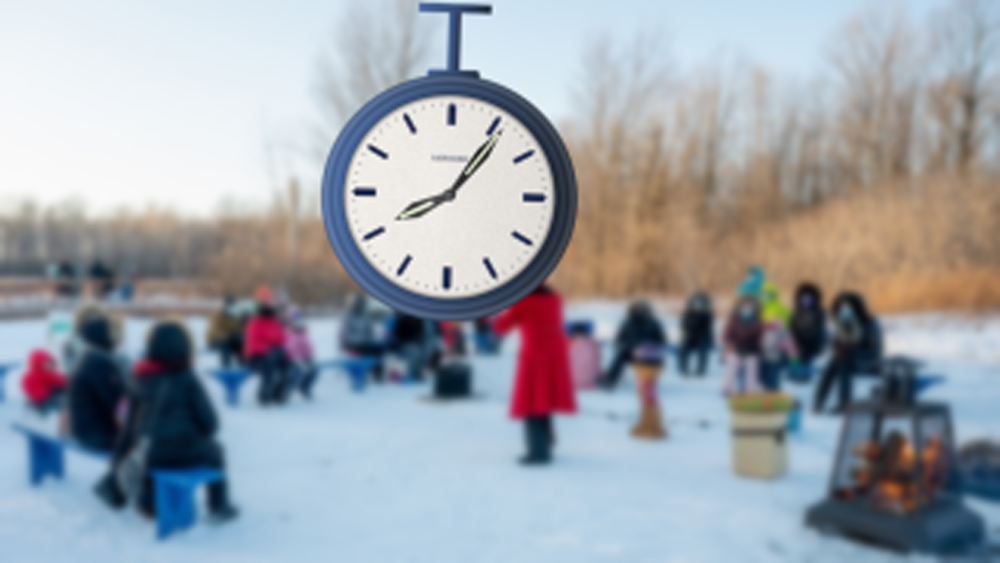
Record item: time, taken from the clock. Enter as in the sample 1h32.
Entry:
8h06
